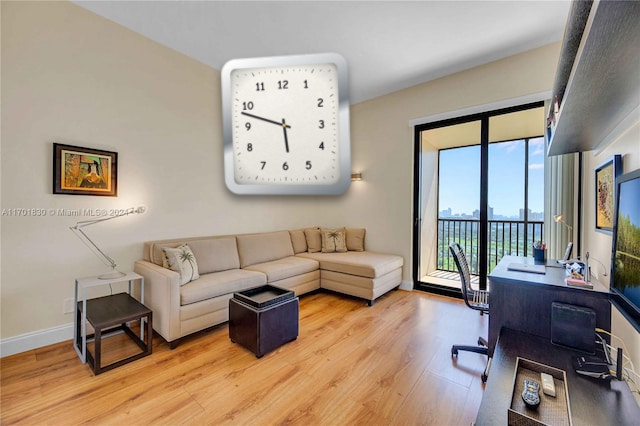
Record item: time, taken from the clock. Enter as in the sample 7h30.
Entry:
5h48
